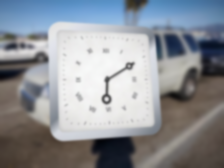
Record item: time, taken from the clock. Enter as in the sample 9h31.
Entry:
6h10
